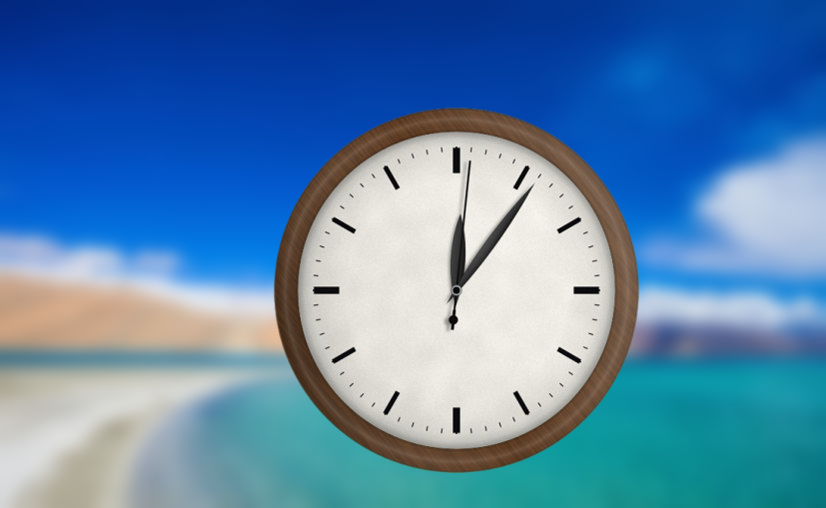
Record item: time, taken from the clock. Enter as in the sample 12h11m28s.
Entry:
12h06m01s
